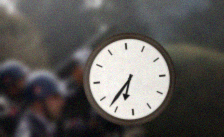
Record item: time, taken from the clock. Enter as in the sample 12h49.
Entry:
6h37
